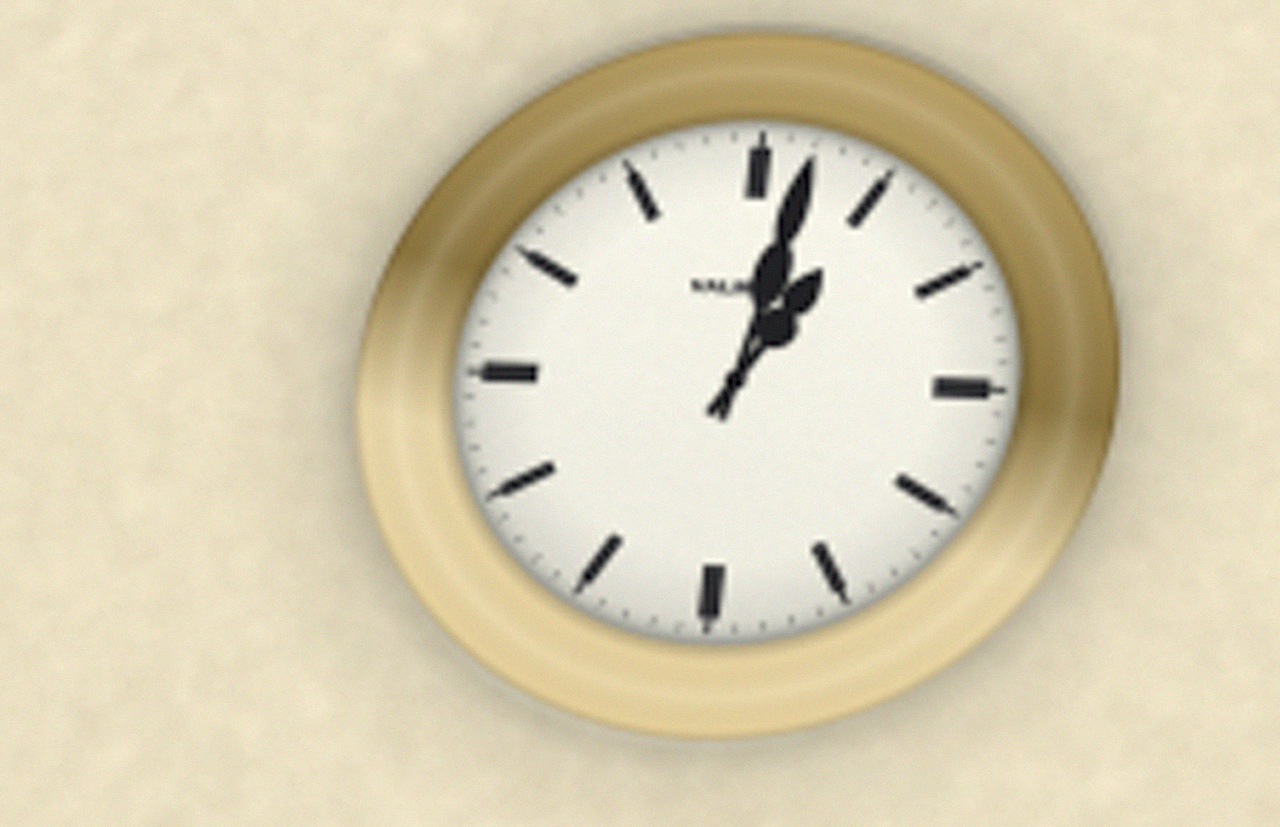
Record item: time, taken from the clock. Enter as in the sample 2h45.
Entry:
1h02
